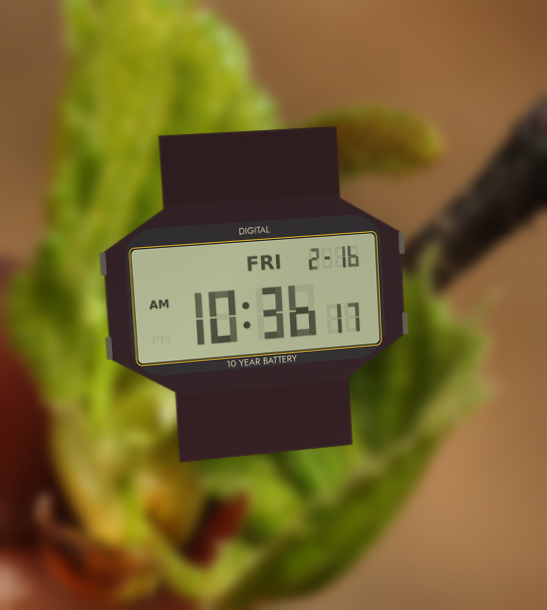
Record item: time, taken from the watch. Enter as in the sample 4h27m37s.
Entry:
10h36m17s
